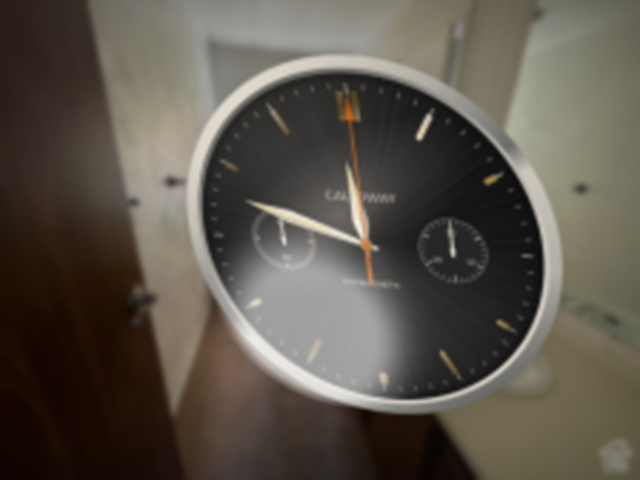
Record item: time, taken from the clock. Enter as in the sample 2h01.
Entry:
11h48
